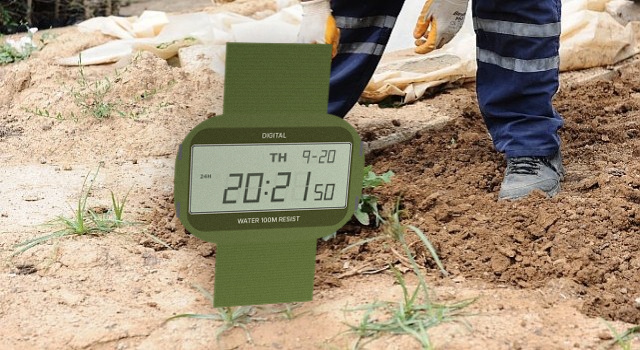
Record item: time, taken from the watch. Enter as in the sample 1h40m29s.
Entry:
20h21m50s
